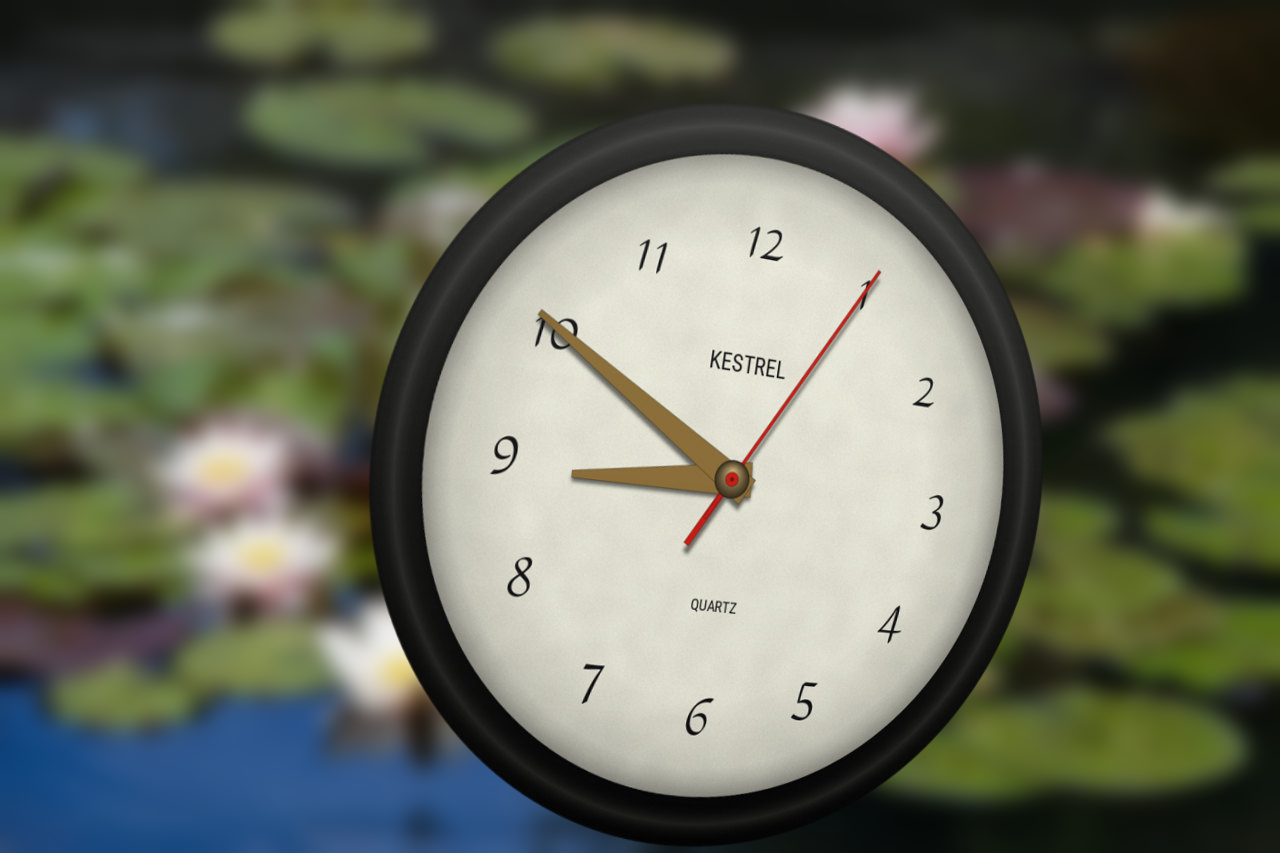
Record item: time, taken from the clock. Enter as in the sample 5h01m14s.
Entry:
8h50m05s
